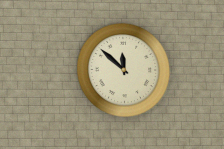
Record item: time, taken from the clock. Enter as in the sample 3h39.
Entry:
11h52
